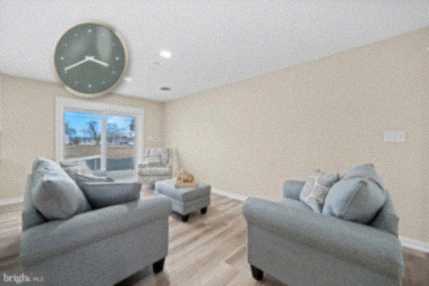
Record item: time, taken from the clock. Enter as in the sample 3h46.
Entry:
3h41
